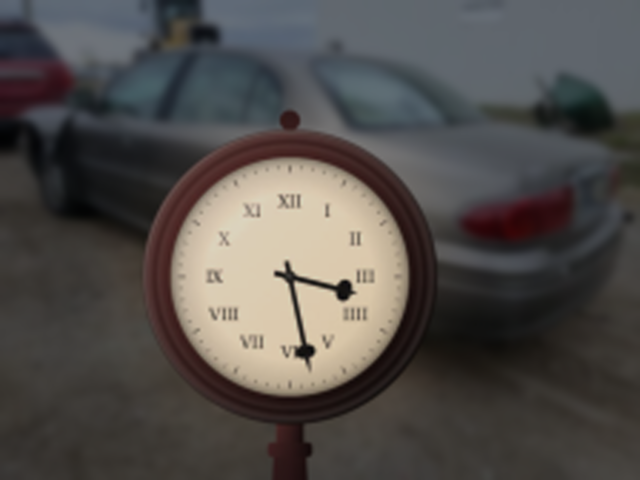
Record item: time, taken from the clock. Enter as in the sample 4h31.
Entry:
3h28
